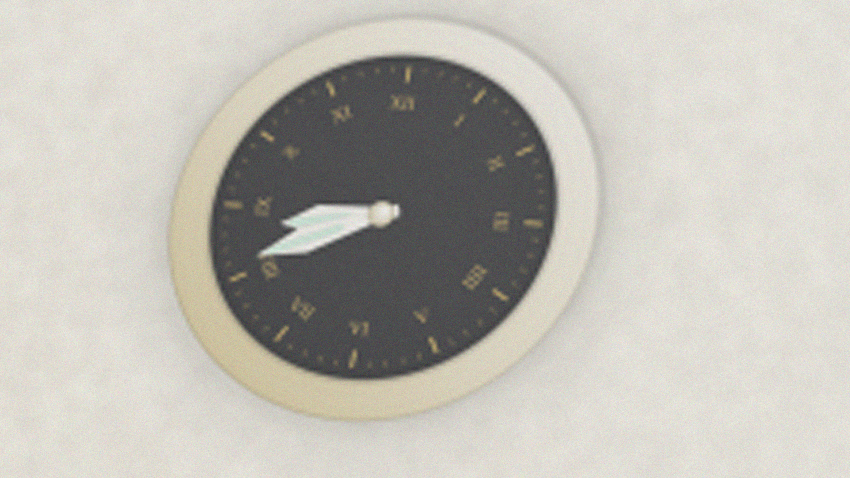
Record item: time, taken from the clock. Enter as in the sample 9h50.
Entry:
8h41
